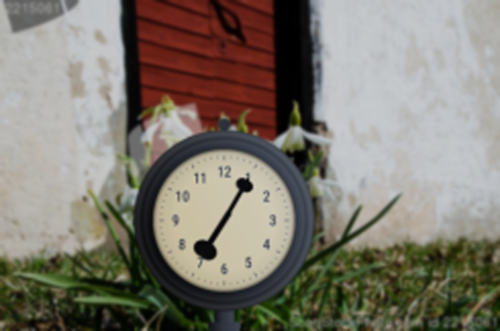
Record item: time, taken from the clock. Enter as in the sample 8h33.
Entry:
7h05
